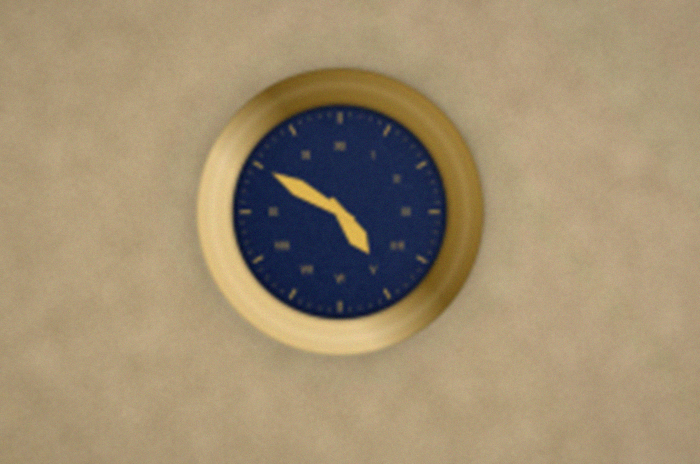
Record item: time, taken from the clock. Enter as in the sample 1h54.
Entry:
4h50
